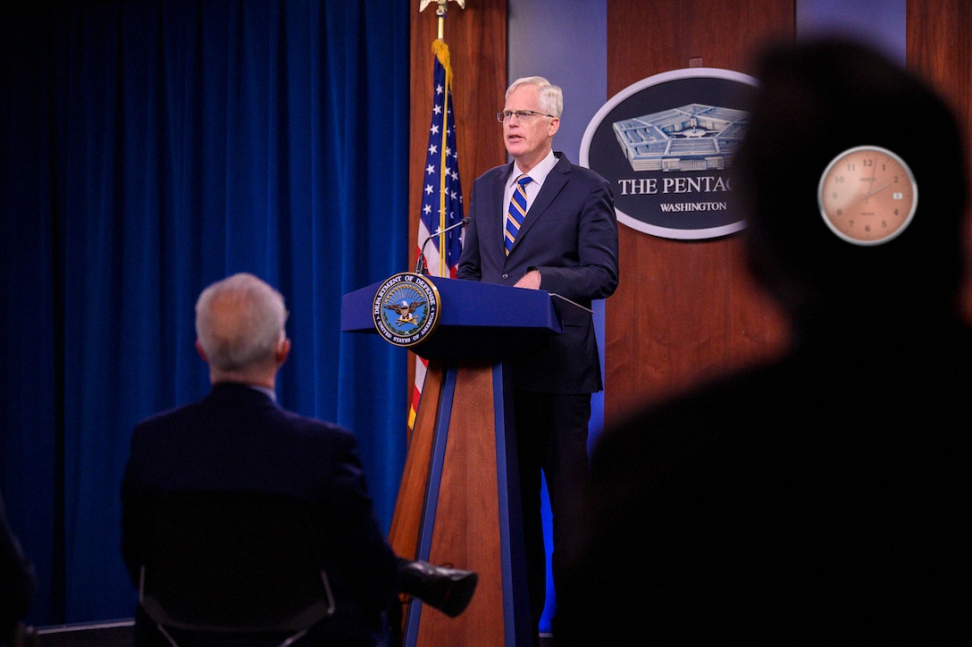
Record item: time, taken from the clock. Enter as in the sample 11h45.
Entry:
2h02
